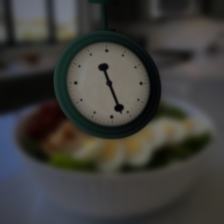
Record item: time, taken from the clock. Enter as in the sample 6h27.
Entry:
11h27
